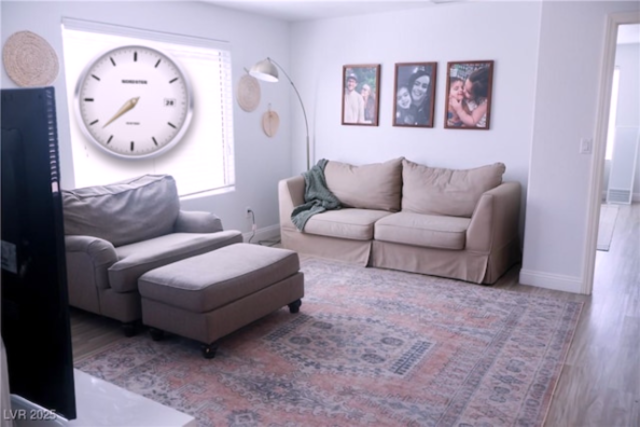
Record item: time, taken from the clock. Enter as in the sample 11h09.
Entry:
7h38
